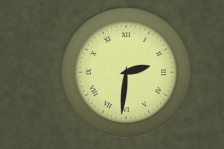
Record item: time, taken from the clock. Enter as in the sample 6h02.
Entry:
2h31
